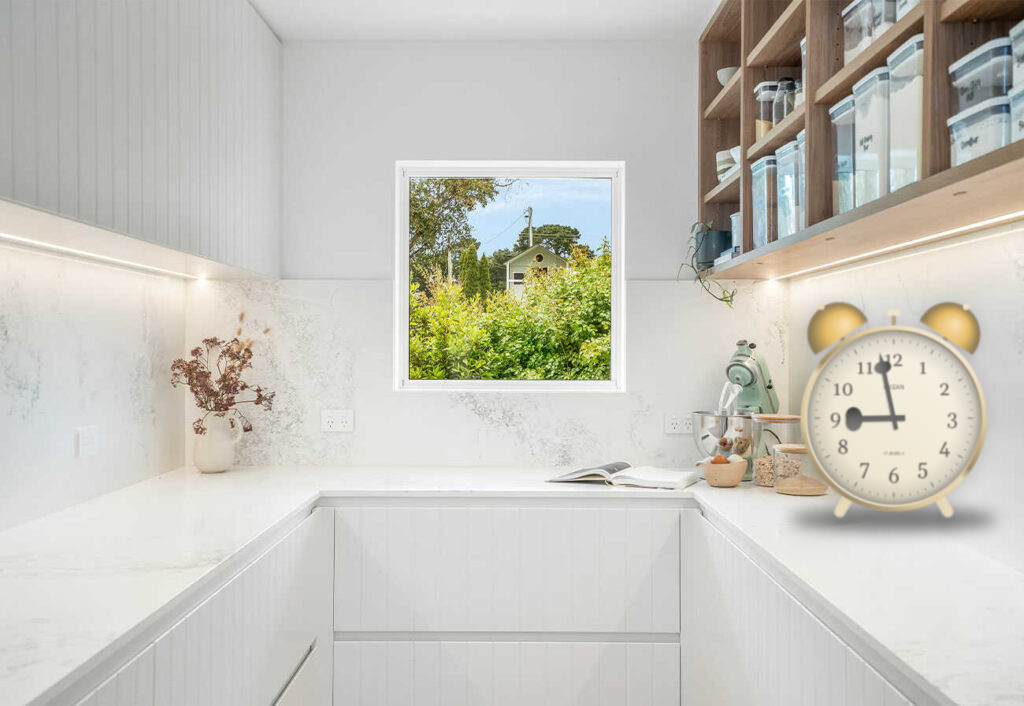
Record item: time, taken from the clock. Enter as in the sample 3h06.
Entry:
8h58
